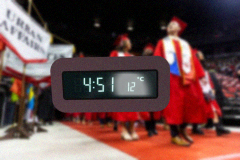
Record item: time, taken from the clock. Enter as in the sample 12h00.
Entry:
4h51
